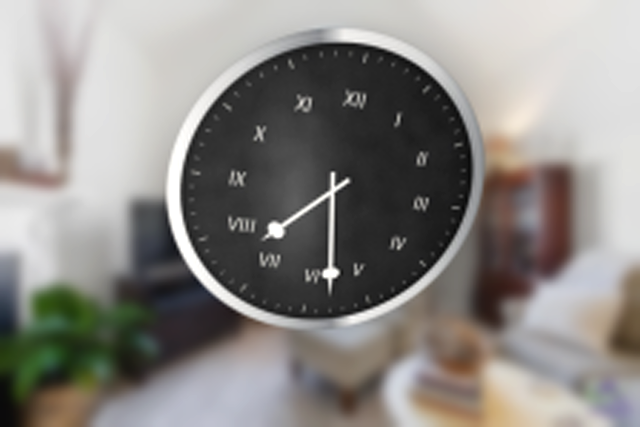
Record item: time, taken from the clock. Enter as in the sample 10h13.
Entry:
7h28
